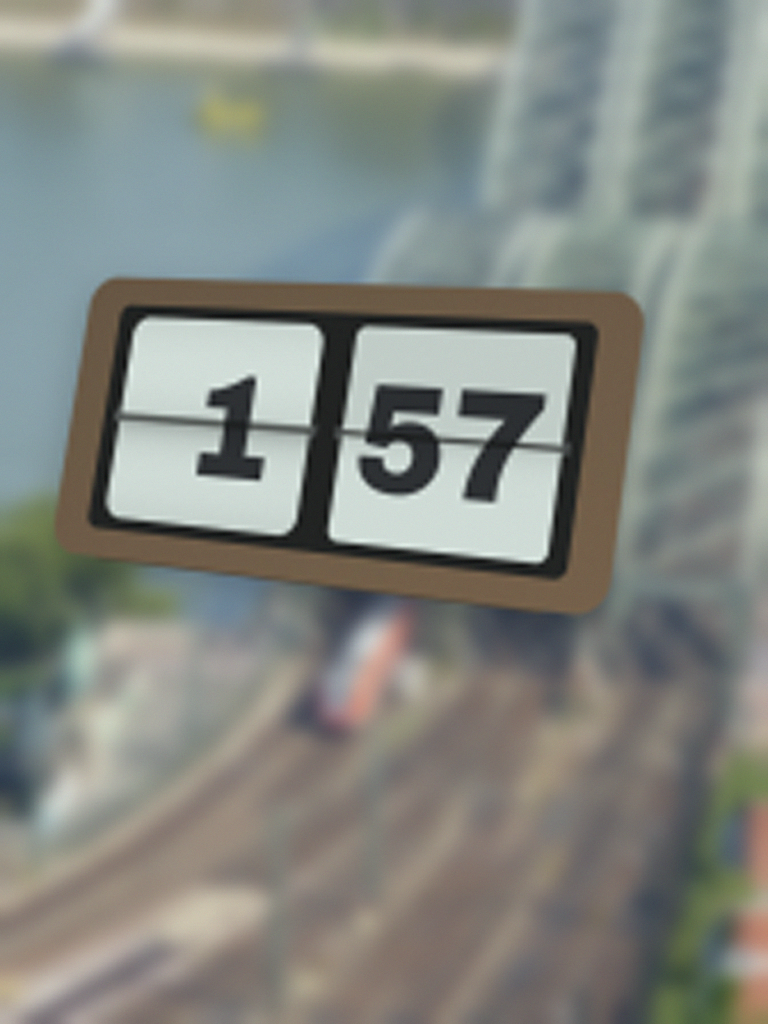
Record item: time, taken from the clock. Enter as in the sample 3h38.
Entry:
1h57
